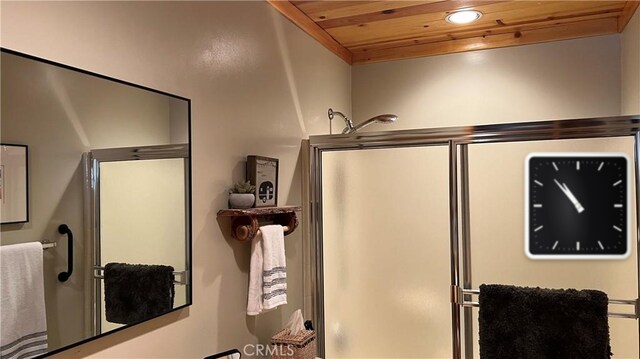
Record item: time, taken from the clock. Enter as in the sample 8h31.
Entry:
10h53
